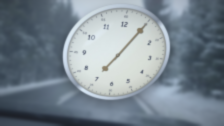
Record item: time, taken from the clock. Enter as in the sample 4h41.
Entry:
7h05
